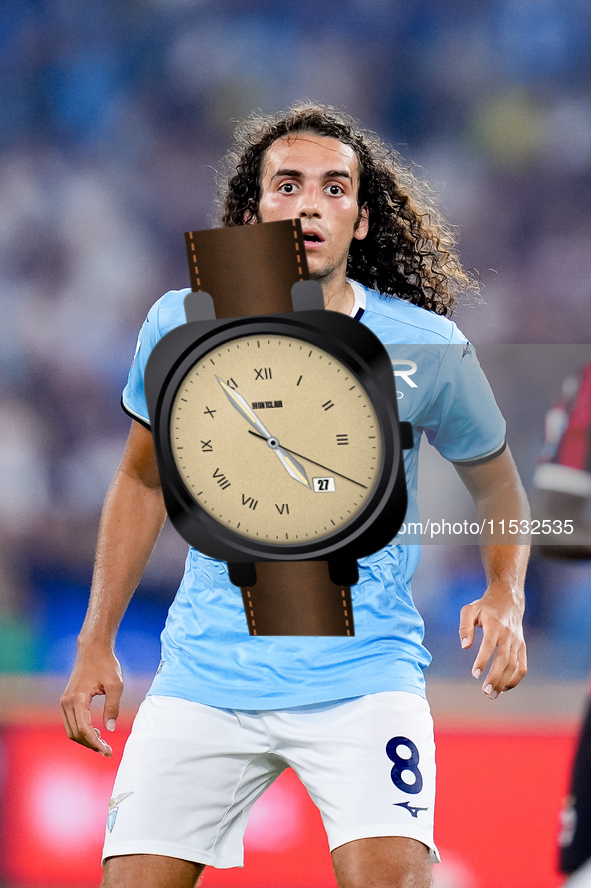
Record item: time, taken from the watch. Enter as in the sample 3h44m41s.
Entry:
4h54m20s
